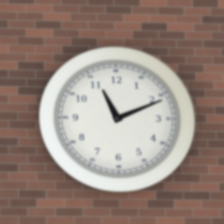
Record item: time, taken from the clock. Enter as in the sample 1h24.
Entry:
11h11
